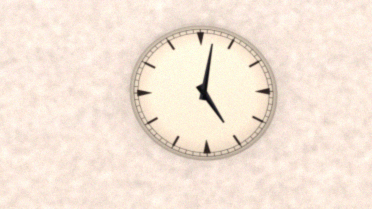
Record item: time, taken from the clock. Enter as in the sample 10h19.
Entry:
5h02
